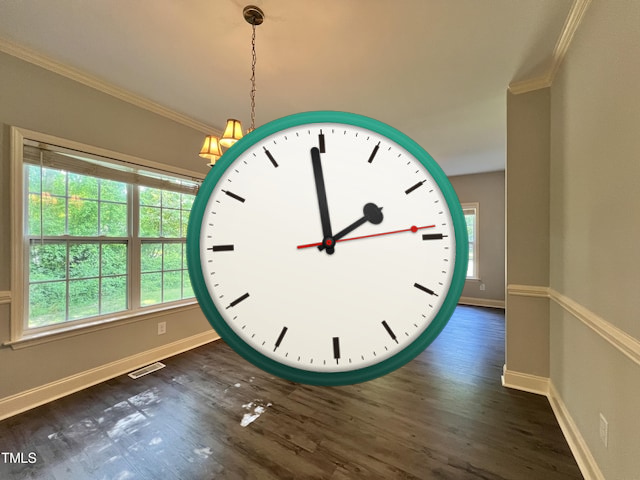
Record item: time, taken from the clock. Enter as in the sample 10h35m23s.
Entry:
1h59m14s
